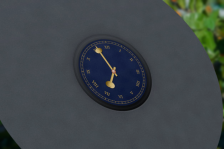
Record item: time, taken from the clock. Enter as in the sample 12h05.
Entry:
6h56
